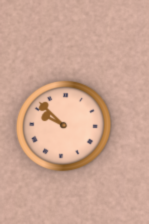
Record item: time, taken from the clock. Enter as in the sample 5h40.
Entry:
9h52
